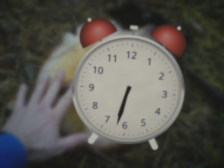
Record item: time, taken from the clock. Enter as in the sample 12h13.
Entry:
6h32
